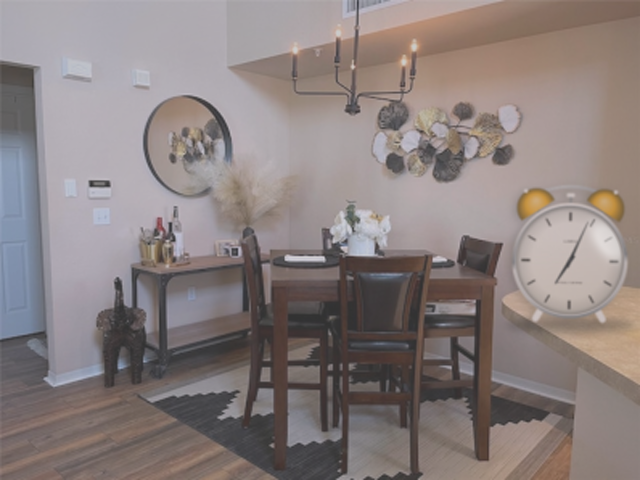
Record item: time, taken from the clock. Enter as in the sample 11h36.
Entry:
7h04
